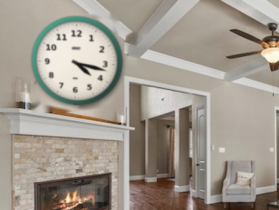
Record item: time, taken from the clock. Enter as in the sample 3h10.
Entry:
4h17
